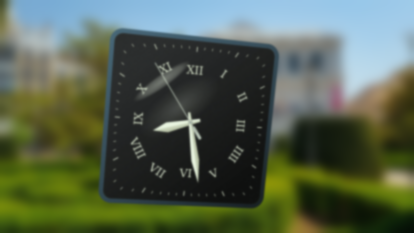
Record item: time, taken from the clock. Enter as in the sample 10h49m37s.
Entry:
8h27m54s
